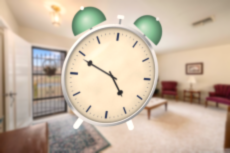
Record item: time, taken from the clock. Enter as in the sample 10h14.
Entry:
4h49
